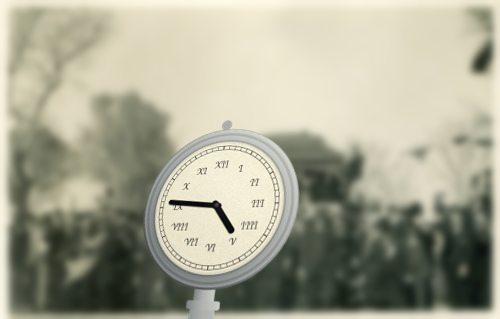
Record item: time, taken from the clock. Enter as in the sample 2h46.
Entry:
4h46
